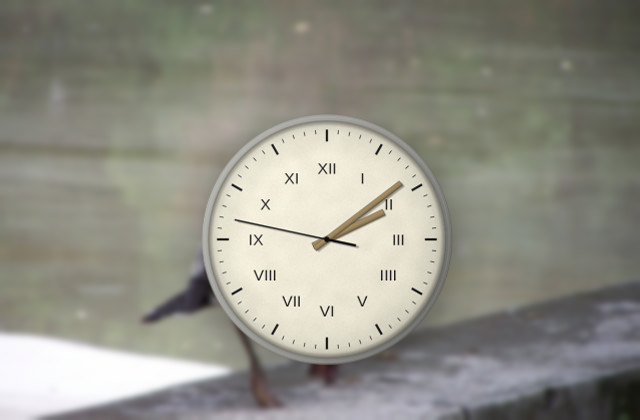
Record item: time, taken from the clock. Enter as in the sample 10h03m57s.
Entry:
2h08m47s
